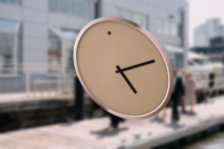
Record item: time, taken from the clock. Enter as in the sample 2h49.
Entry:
5h13
